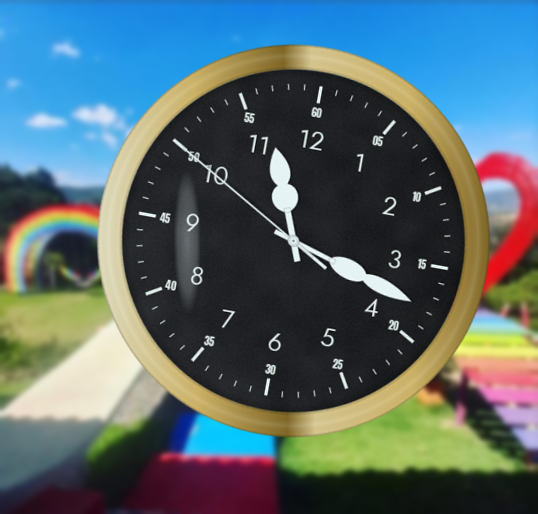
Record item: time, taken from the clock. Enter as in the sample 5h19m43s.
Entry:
11h17m50s
